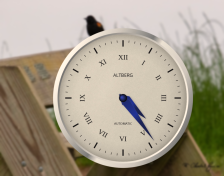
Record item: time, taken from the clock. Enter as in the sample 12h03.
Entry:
4h24
